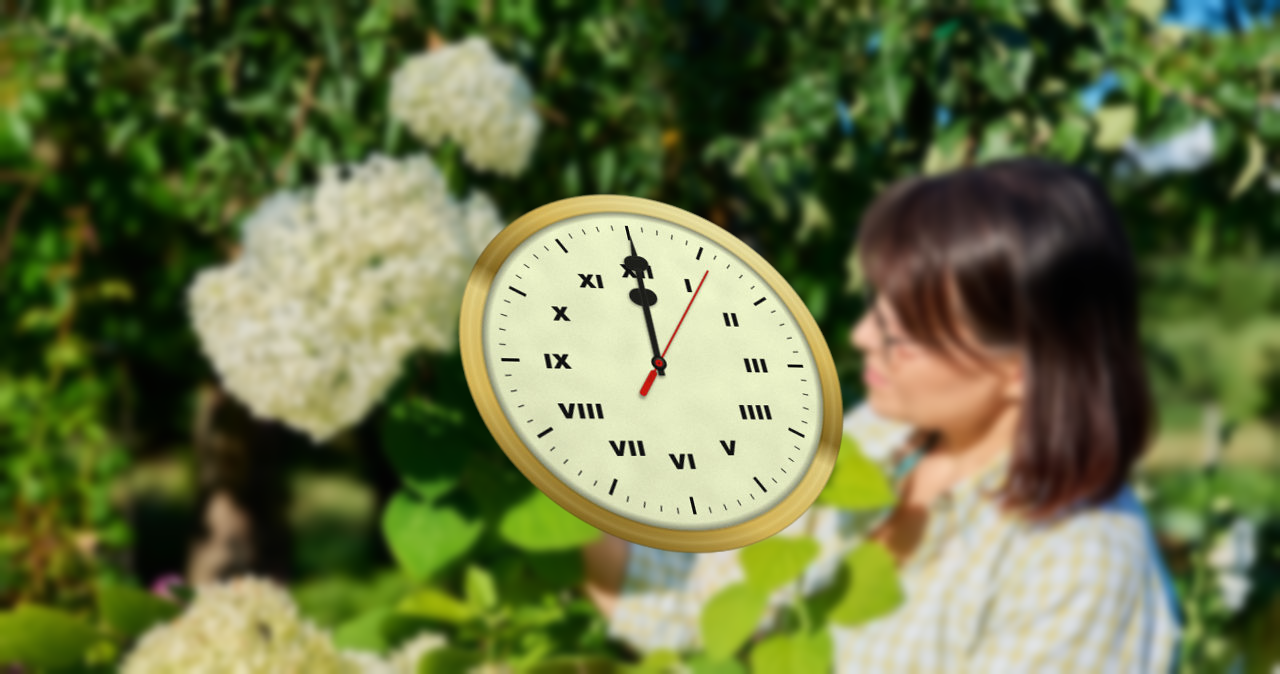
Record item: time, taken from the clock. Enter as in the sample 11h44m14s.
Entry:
12h00m06s
